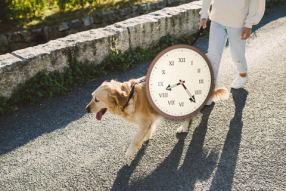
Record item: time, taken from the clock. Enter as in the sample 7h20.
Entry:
8h24
